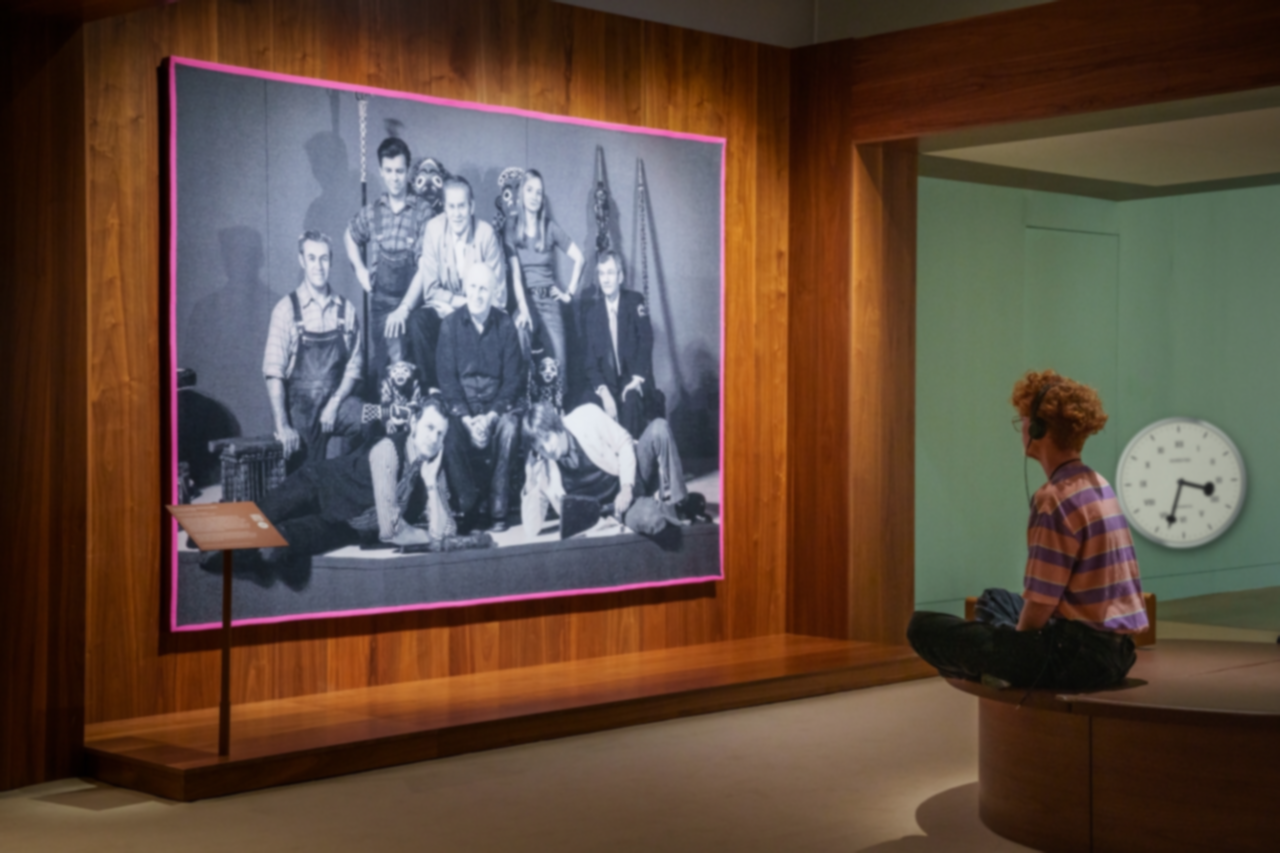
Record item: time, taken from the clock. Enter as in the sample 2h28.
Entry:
3h33
